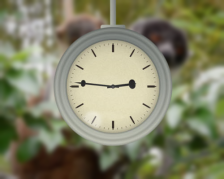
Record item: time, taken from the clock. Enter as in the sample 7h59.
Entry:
2h46
